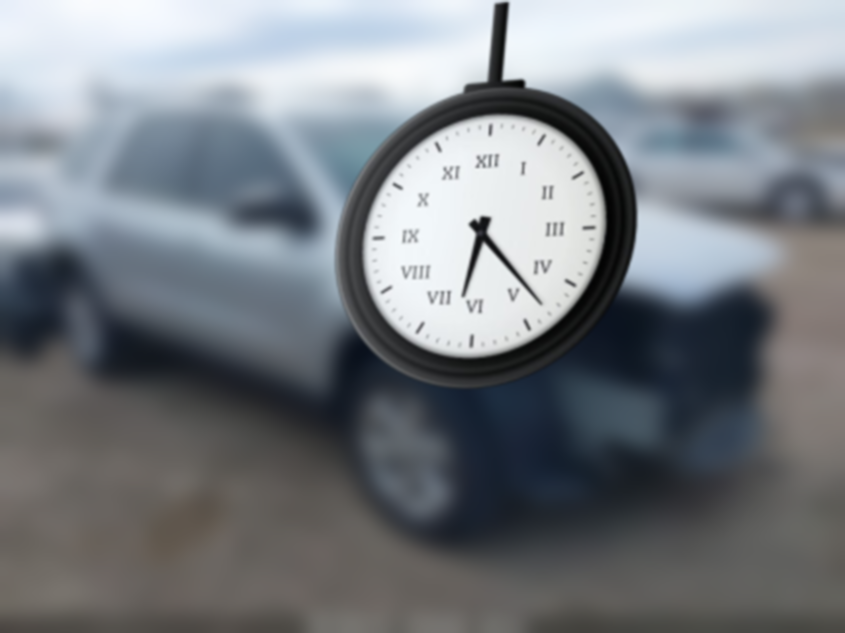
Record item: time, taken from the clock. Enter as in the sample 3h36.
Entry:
6h23
